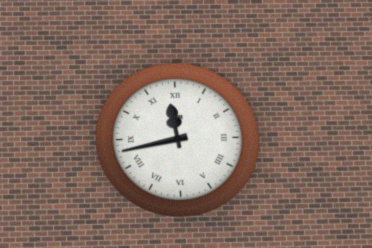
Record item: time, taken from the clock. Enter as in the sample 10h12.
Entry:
11h43
